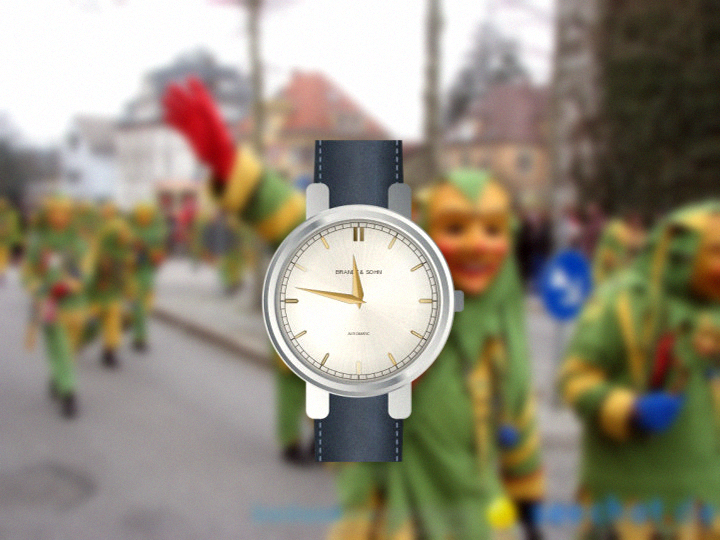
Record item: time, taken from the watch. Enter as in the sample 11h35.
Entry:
11h47
